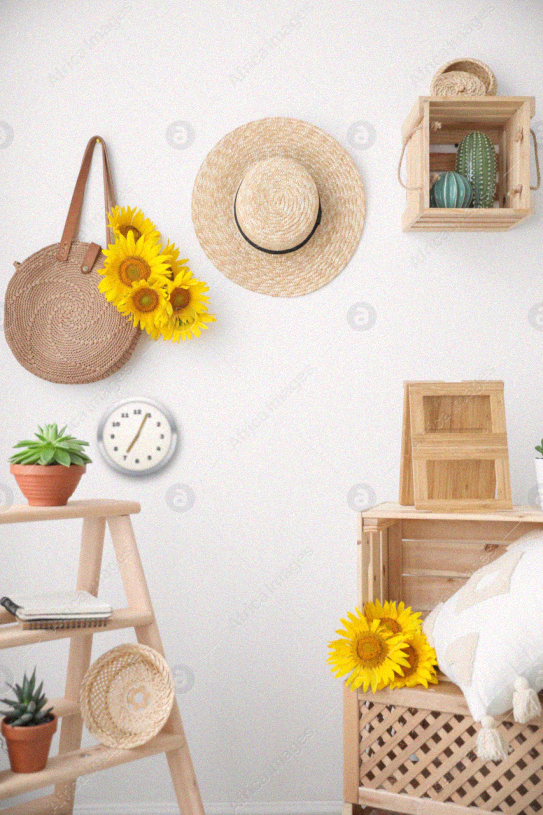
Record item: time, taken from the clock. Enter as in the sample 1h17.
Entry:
7h04
